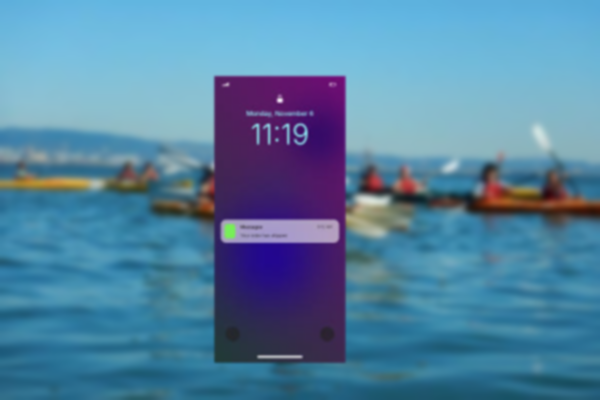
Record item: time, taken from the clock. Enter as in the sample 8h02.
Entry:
11h19
